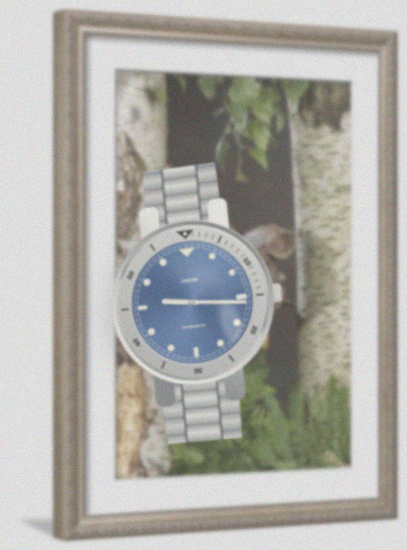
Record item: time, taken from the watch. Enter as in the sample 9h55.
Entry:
9h16
